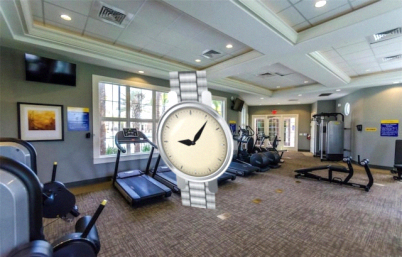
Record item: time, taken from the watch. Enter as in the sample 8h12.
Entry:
9h06
